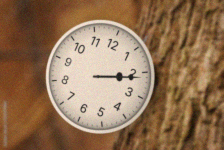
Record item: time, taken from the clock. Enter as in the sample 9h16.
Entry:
2h11
